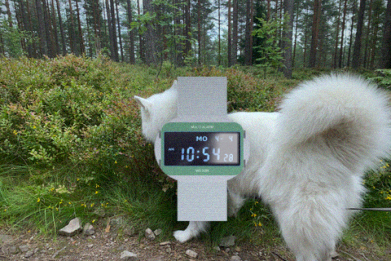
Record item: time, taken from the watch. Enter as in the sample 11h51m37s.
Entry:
10h54m28s
